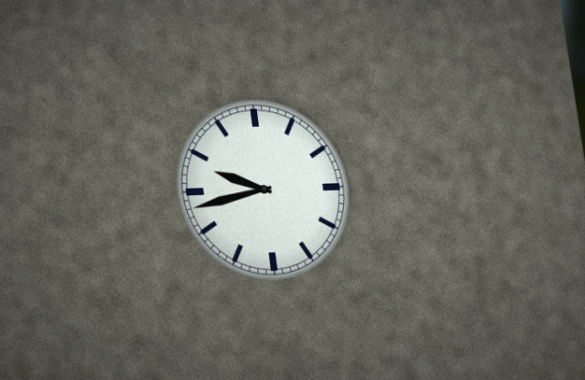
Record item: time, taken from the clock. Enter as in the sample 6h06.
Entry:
9h43
